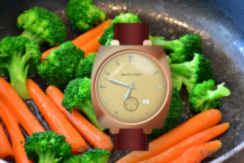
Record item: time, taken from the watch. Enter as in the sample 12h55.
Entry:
6h48
